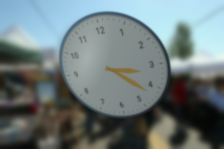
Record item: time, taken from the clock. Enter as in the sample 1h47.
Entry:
3h22
